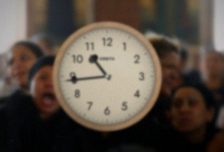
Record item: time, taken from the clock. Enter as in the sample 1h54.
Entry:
10h44
